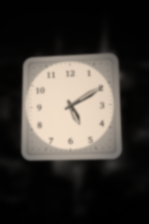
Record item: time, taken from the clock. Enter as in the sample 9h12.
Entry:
5h10
